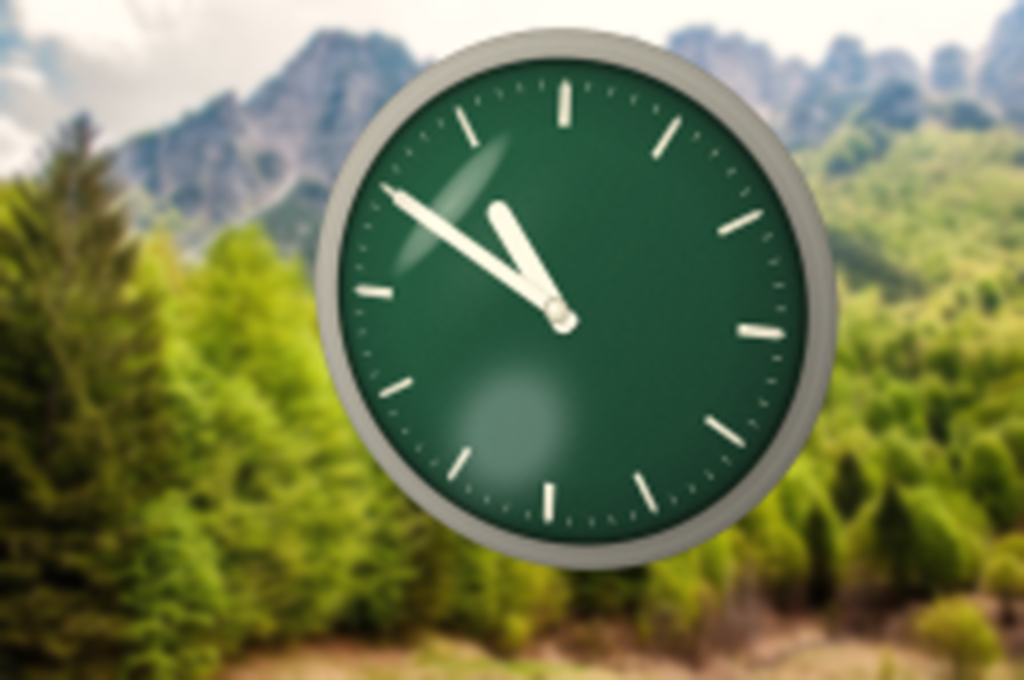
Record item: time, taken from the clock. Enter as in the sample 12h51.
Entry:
10h50
